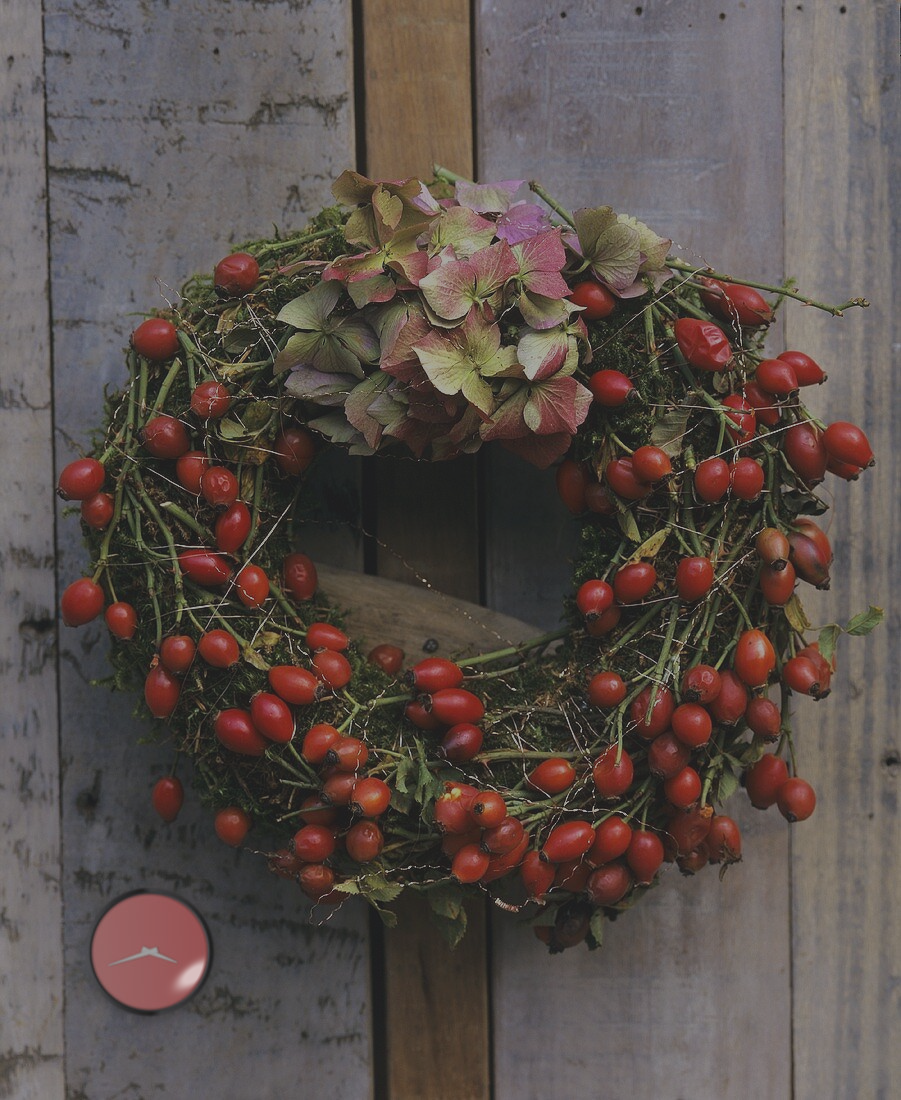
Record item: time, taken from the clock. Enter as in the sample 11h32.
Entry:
3h42
